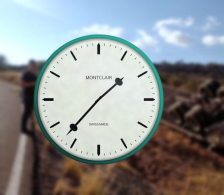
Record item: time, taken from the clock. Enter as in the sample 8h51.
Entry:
1h37
